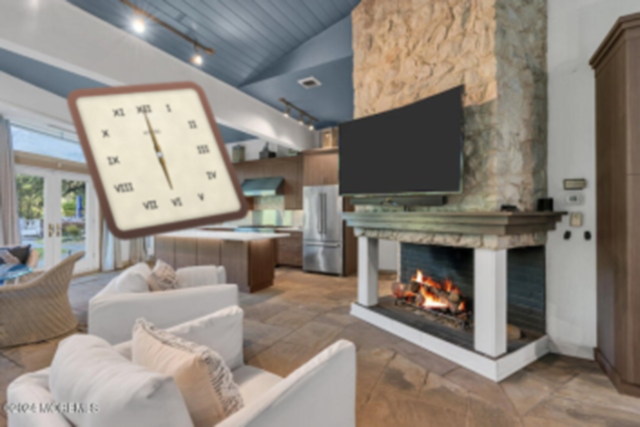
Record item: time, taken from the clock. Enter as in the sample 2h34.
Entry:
6h00
